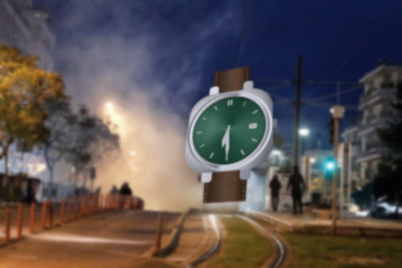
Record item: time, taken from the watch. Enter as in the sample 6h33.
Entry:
6h30
